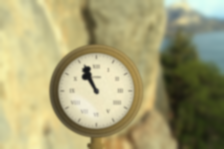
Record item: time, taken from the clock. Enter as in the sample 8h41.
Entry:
10h56
